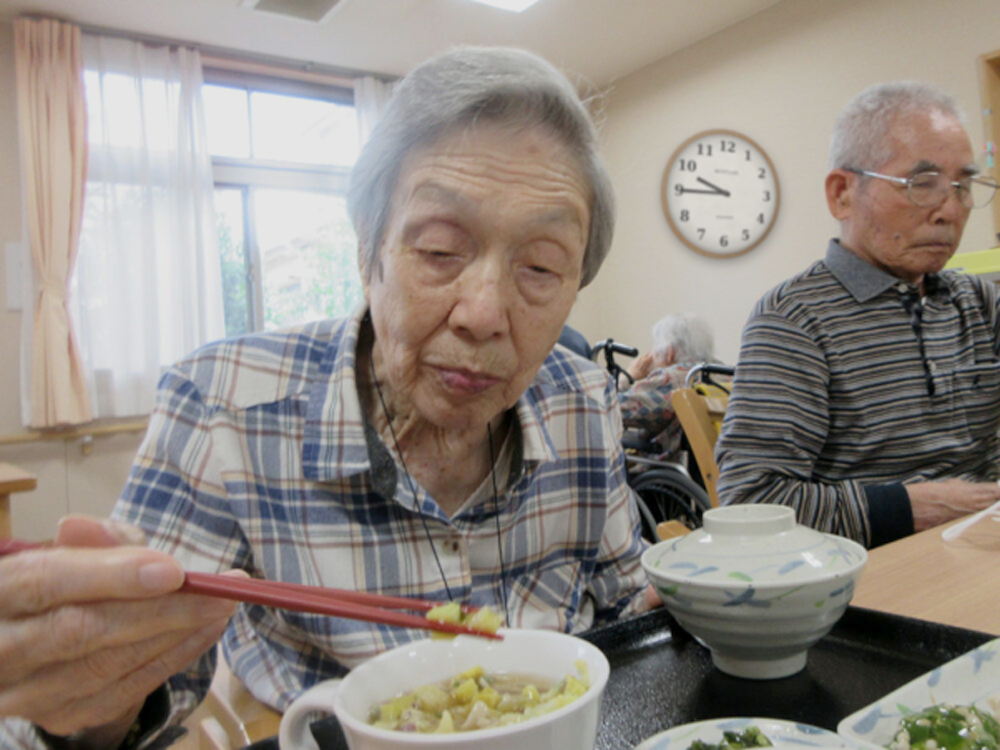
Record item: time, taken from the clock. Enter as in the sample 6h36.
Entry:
9h45
